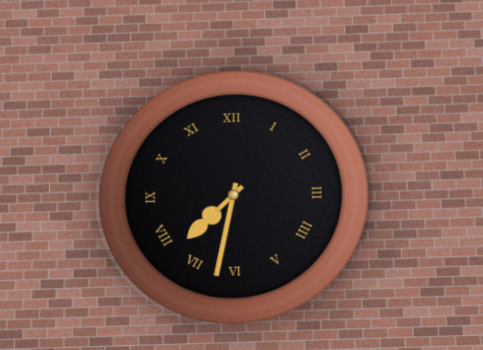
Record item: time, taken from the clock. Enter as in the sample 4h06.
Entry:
7h32
